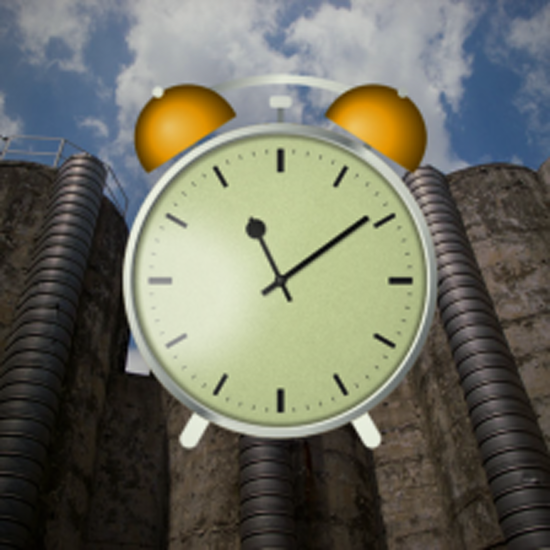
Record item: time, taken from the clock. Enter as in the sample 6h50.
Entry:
11h09
